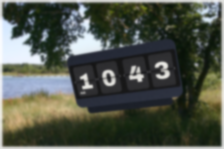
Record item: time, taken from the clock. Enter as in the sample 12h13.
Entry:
10h43
